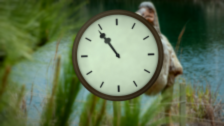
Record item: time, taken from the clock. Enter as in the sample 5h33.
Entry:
10h54
